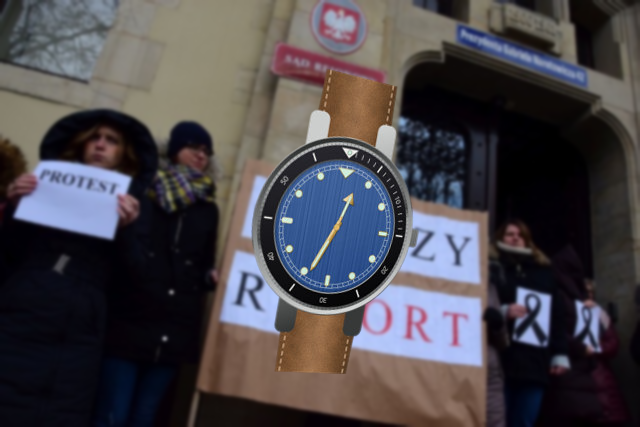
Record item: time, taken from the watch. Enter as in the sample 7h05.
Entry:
12h34
